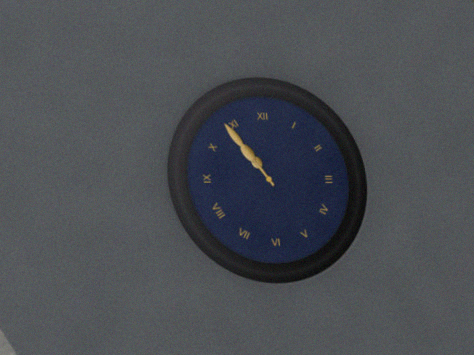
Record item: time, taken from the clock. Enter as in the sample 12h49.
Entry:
10h54
